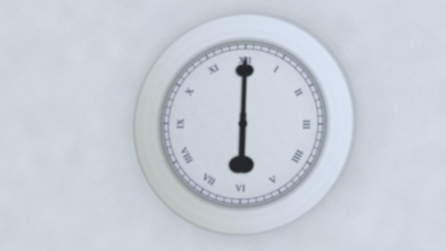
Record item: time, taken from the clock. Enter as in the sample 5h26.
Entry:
6h00
